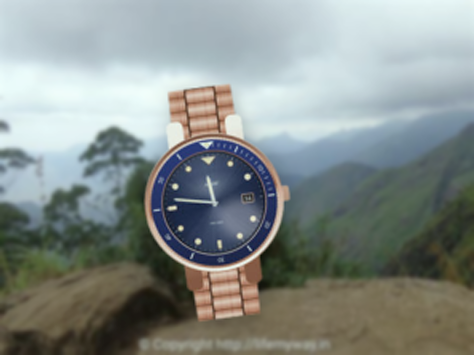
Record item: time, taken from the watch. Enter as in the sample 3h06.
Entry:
11h47
